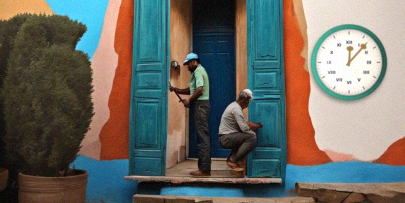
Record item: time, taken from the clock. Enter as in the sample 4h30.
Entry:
12h07
